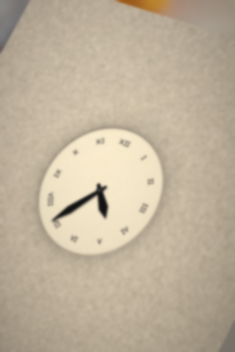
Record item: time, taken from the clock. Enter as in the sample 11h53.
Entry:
4h36
